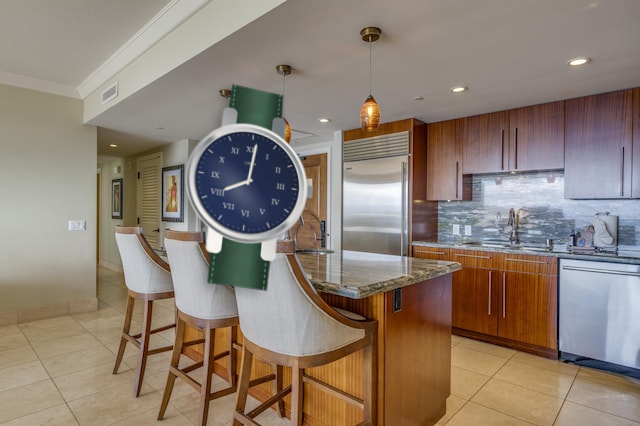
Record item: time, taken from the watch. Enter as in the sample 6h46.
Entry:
8h01
